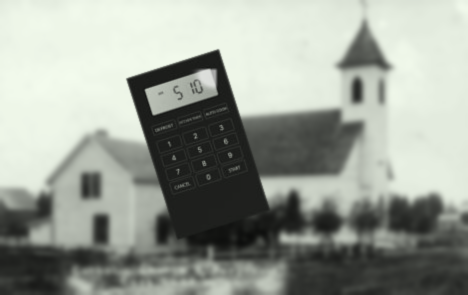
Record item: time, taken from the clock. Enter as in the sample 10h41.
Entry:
5h10
